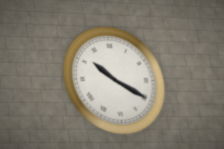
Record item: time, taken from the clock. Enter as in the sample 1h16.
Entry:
10h20
